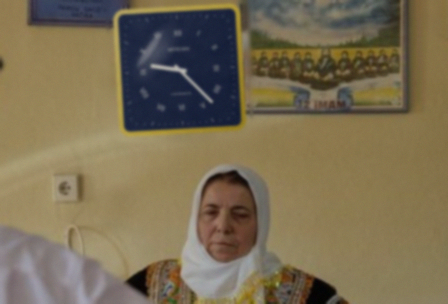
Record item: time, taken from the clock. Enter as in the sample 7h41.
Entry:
9h23
